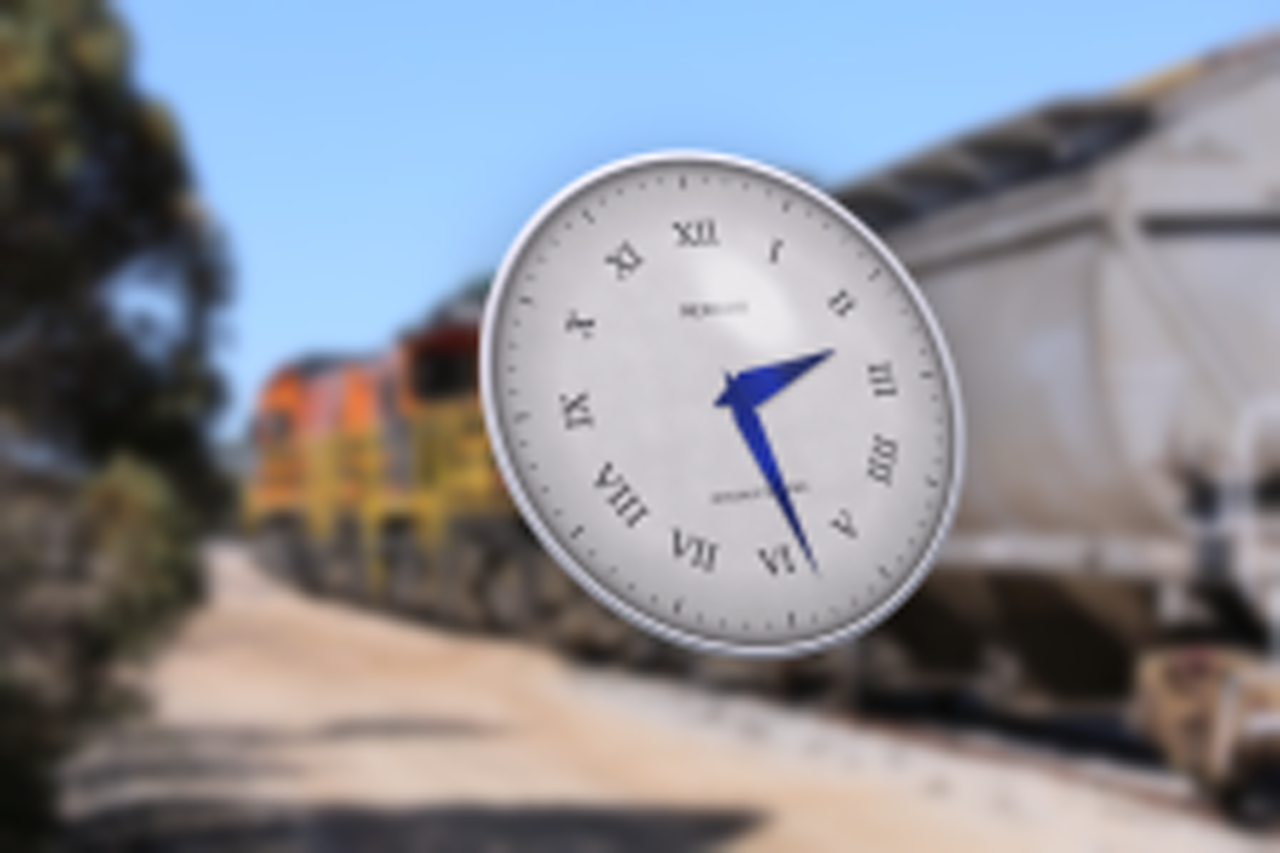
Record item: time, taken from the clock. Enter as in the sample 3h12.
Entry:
2h28
